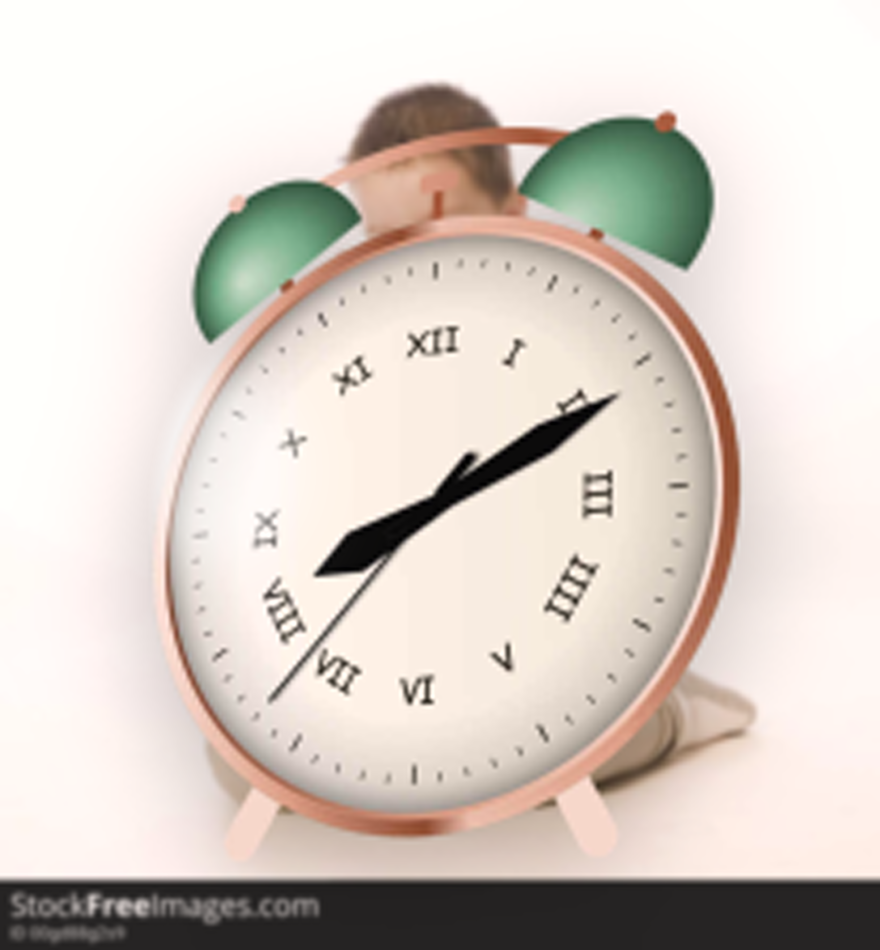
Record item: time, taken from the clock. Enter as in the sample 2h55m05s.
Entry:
8h10m37s
